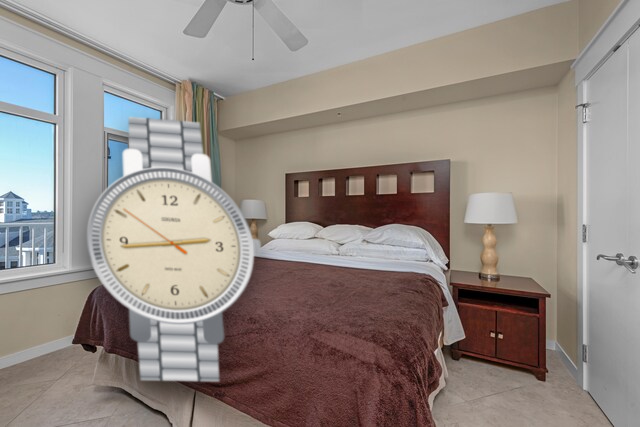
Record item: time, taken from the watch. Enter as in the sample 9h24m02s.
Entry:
2h43m51s
